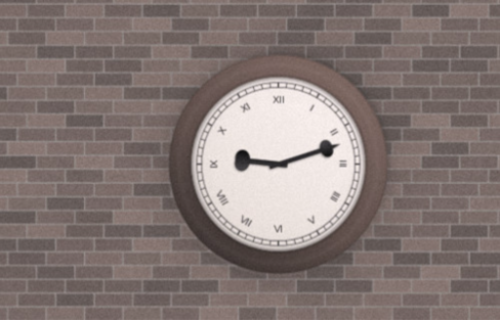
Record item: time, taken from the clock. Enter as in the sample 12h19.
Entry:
9h12
